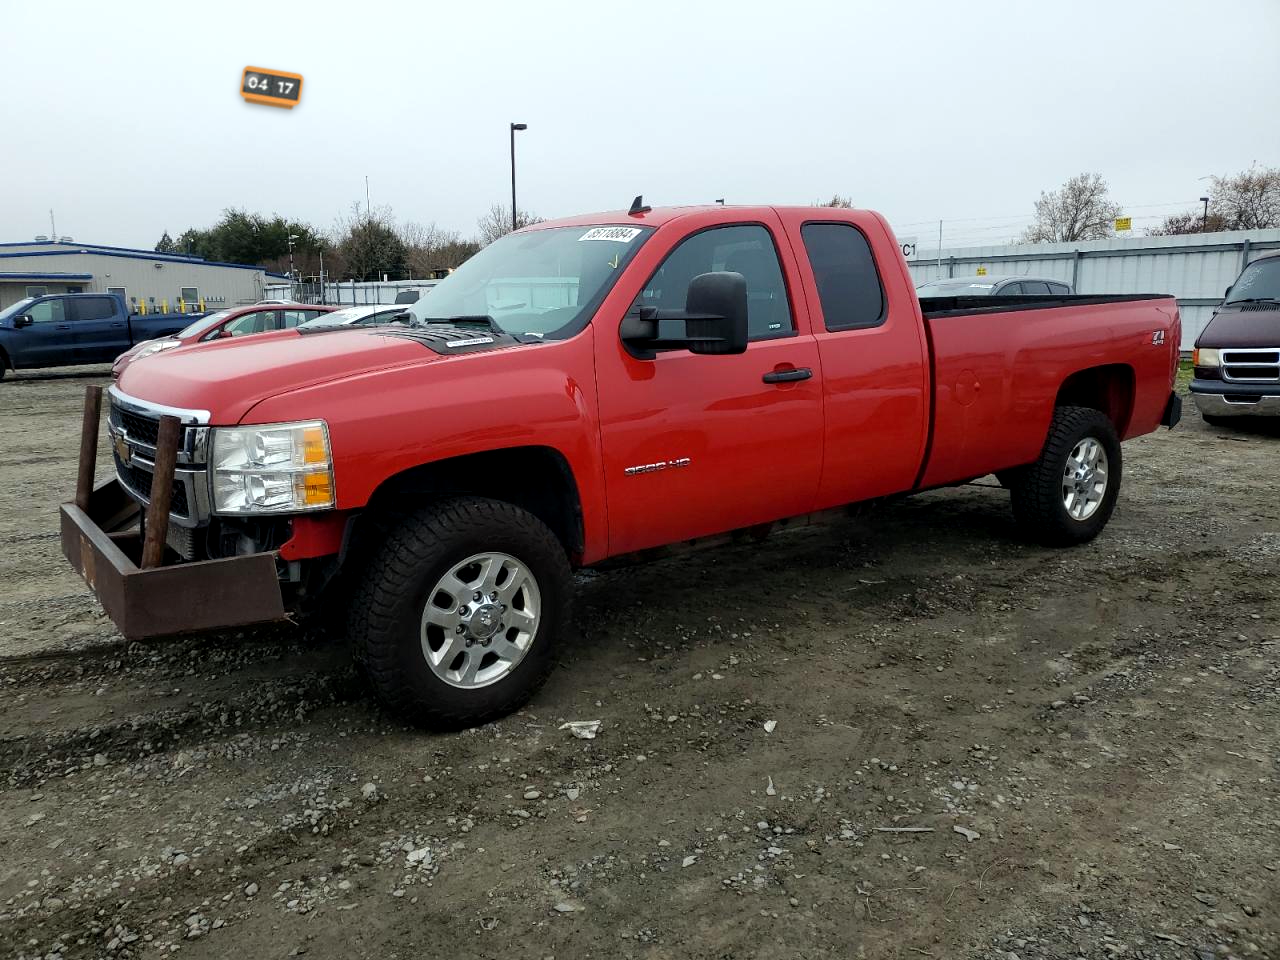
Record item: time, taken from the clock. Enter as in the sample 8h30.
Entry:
4h17
